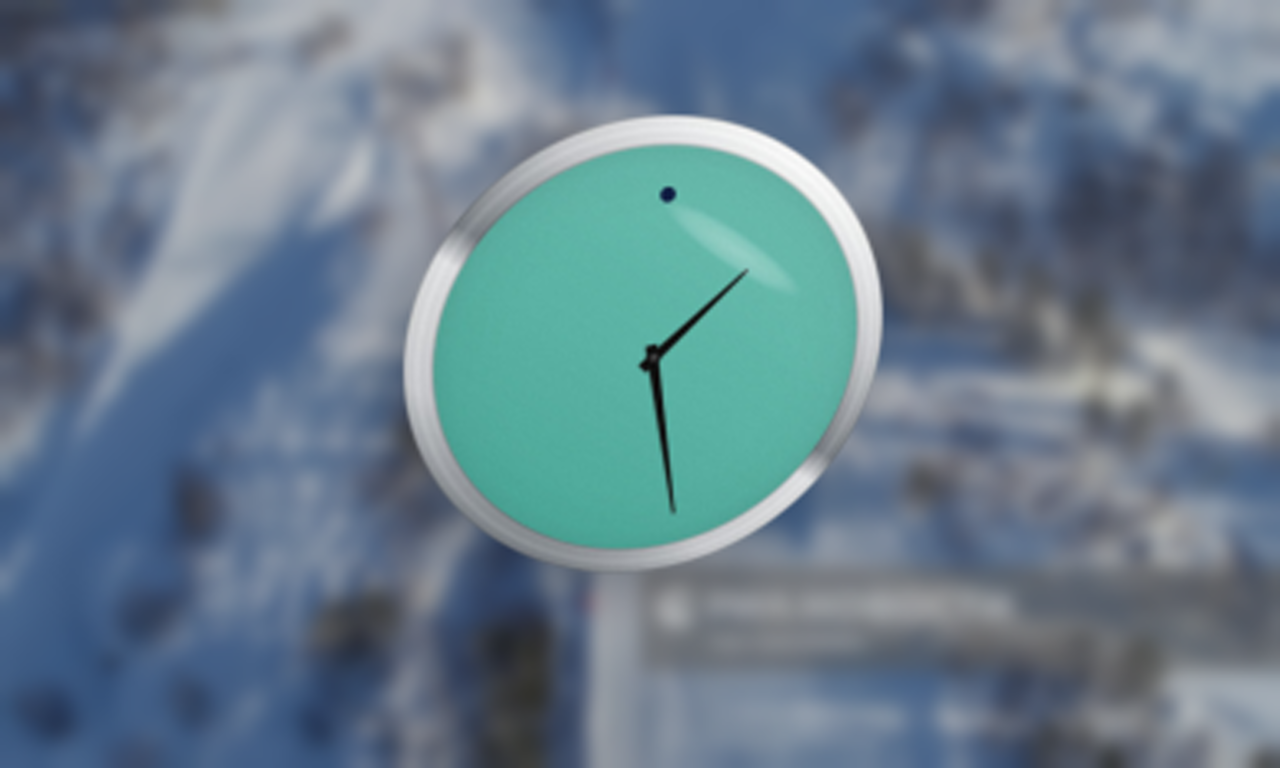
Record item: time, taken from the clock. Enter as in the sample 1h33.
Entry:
1h28
